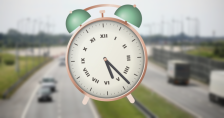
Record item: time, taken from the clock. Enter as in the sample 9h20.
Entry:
5h23
